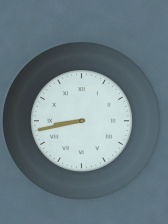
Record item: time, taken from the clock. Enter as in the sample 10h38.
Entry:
8h43
